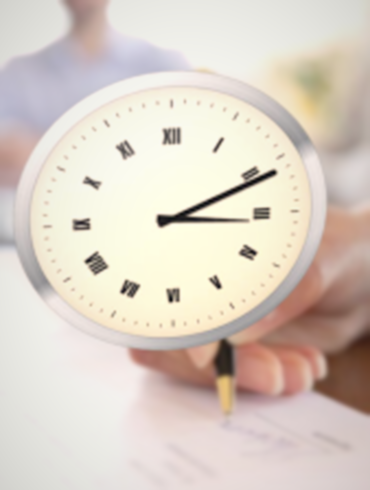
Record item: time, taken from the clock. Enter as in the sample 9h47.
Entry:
3h11
